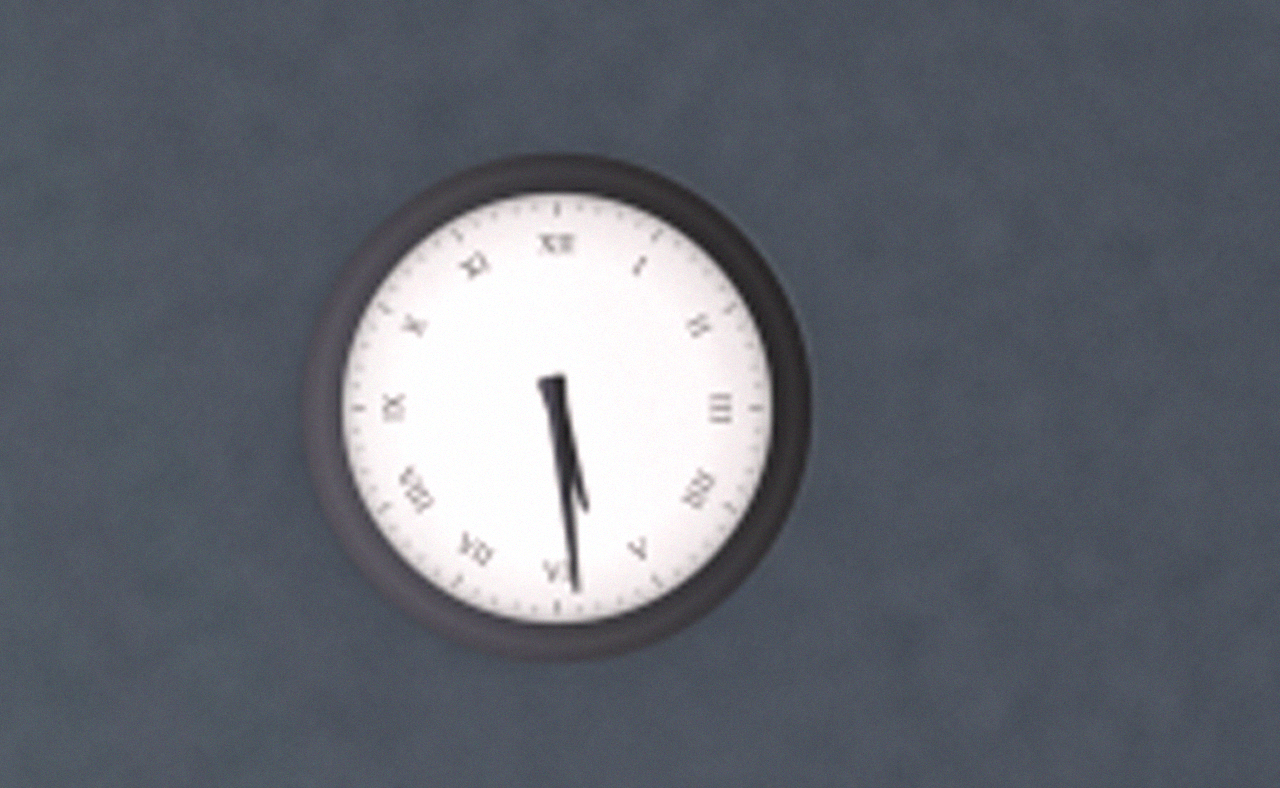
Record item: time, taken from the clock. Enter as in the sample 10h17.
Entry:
5h29
